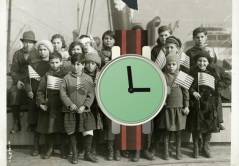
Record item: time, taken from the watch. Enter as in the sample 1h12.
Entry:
2h59
